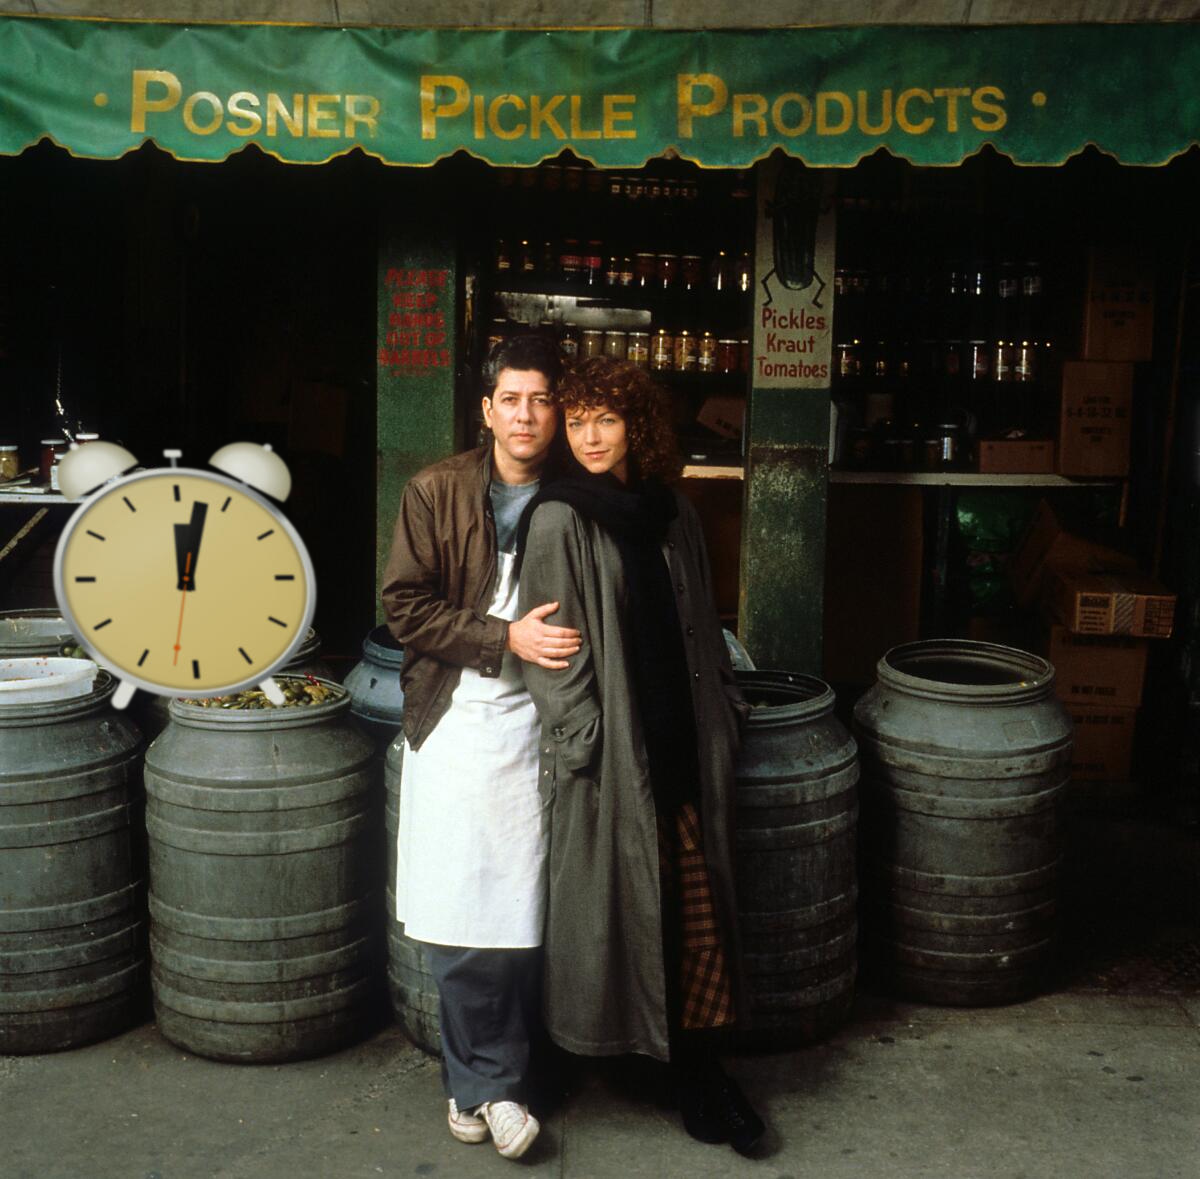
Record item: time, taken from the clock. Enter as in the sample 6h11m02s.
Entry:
12h02m32s
